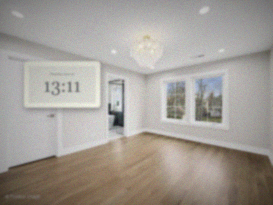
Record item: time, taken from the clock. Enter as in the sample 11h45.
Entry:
13h11
